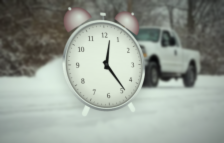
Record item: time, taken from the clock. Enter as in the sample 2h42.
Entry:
12h24
